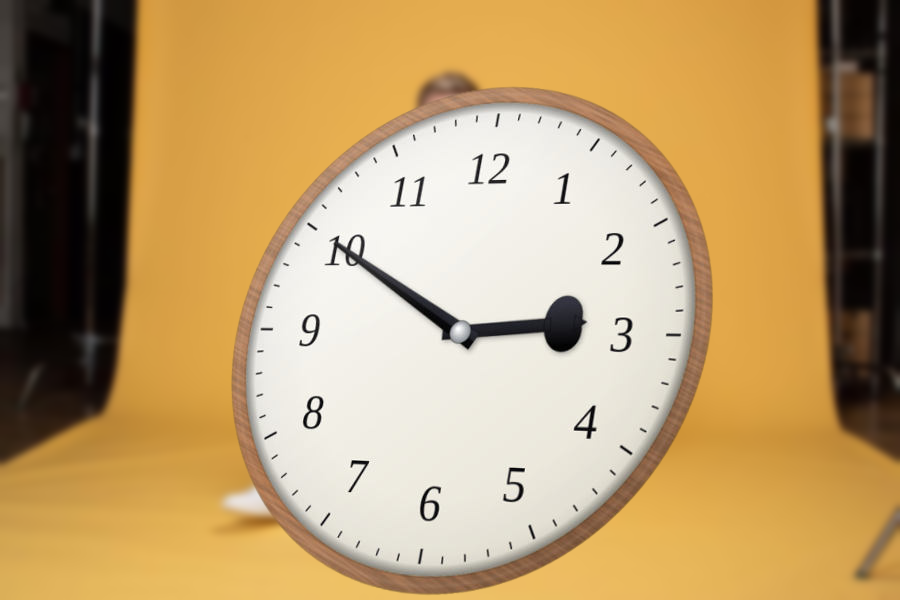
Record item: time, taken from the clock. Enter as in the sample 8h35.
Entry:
2h50
